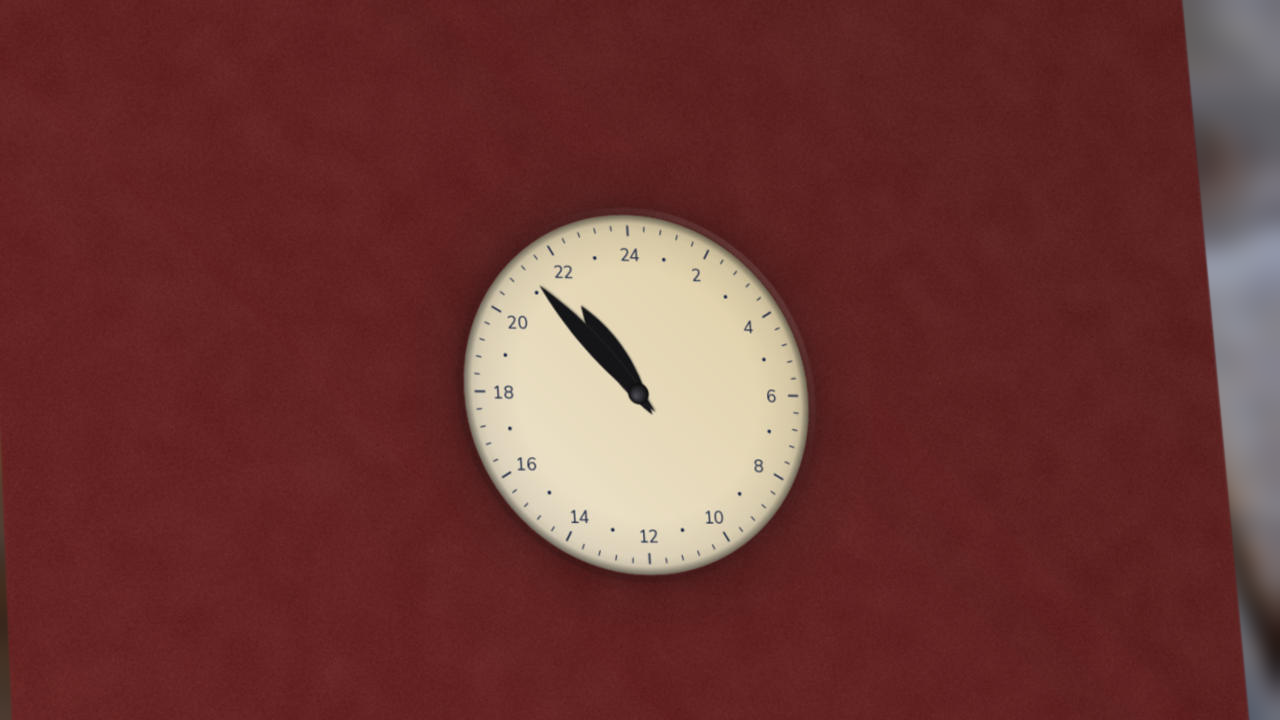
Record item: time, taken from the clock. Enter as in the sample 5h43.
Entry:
21h53
